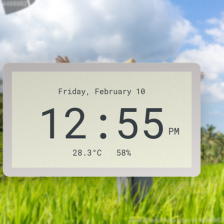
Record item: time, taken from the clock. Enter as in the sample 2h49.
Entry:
12h55
